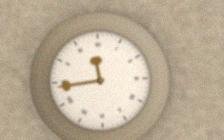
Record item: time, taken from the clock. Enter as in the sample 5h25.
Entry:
11h44
